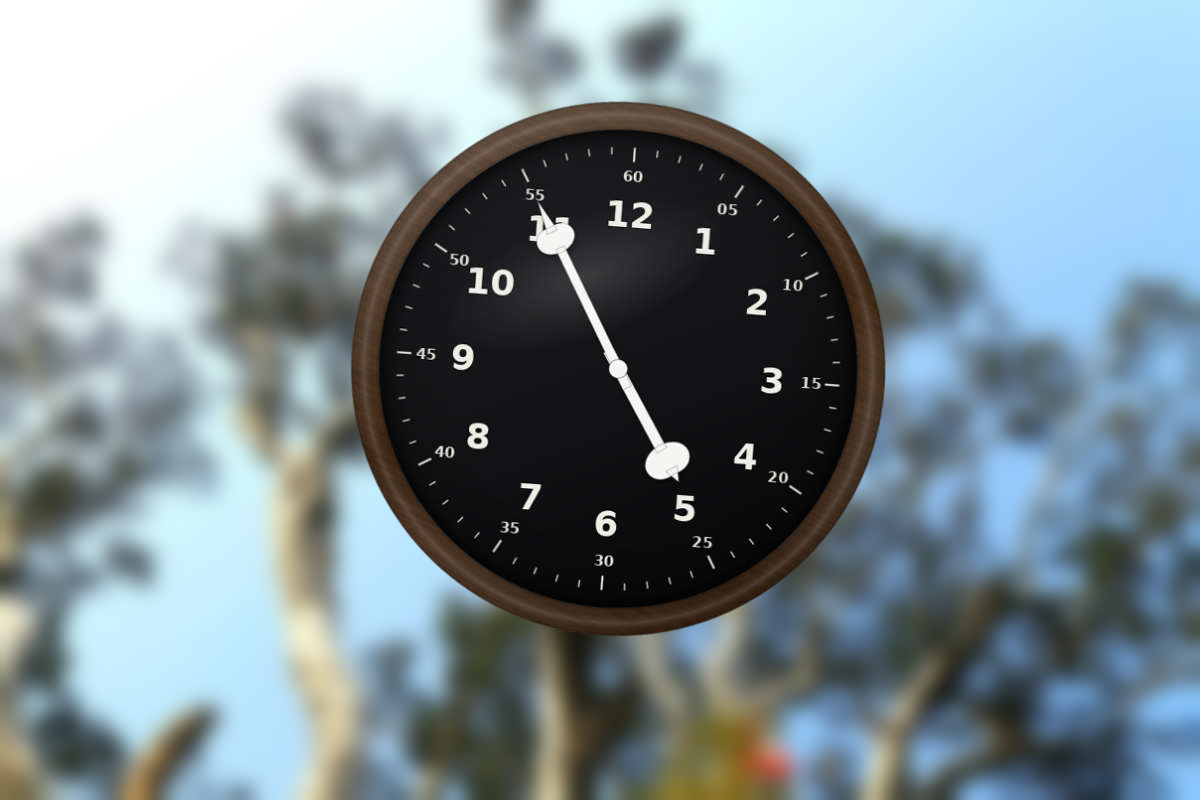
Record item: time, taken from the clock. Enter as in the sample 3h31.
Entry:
4h55
